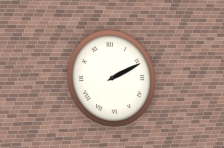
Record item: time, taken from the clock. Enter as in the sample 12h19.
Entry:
2h11
